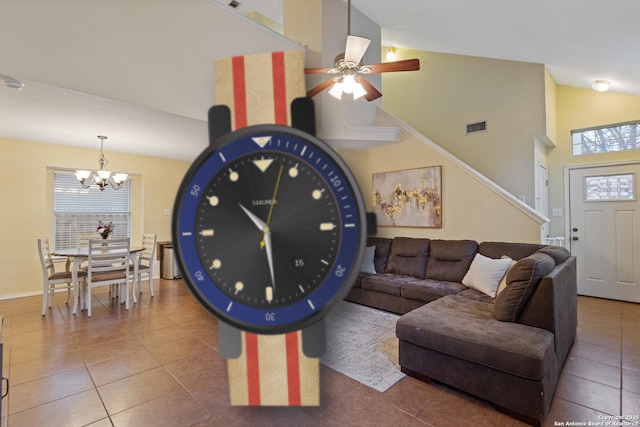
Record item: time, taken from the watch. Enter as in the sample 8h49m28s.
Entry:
10h29m03s
